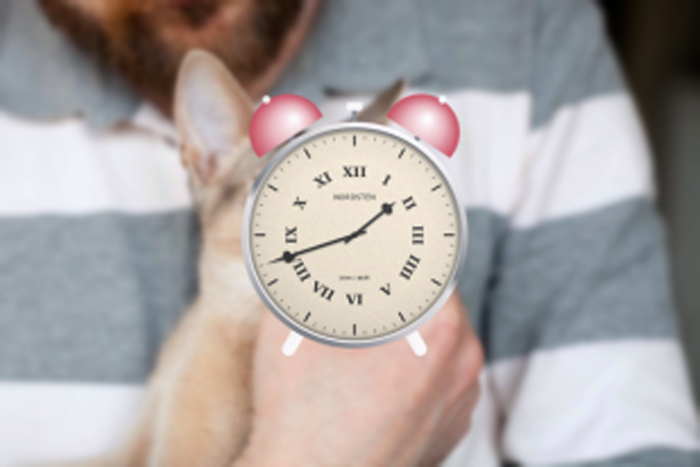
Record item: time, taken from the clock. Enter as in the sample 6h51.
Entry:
1h42
